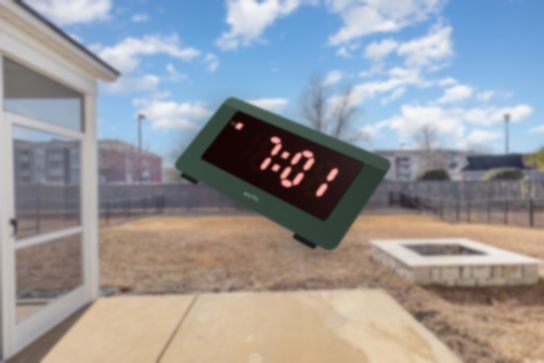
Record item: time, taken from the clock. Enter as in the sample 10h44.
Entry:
7h01
